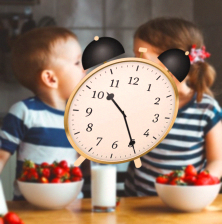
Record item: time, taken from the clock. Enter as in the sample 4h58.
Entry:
10h25
